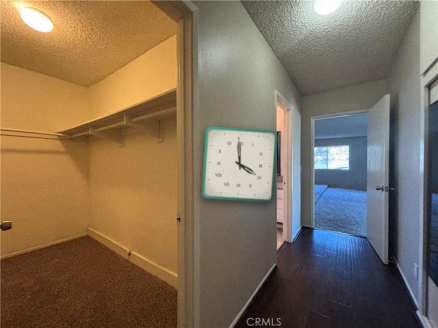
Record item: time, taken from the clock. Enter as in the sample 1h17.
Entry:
3h59
